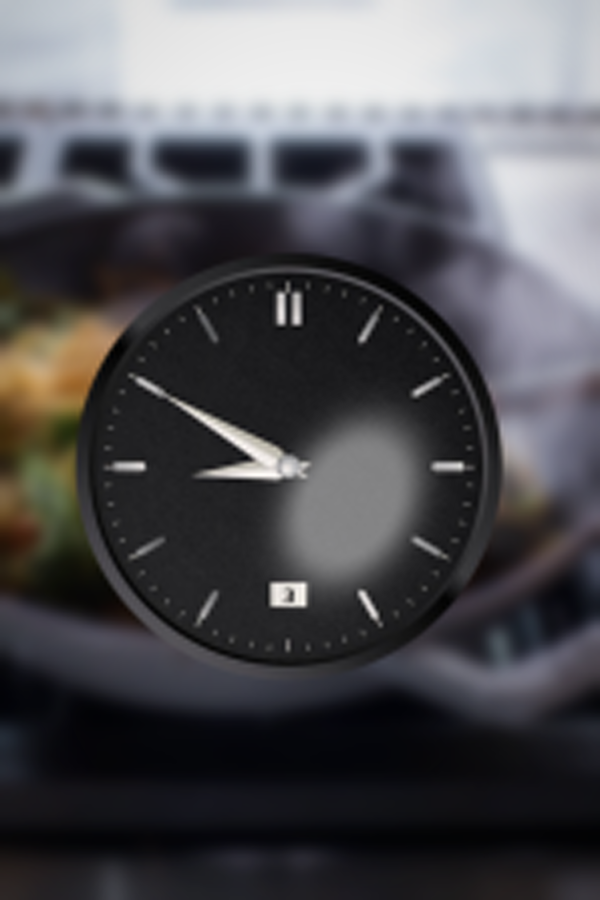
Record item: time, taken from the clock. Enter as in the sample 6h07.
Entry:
8h50
